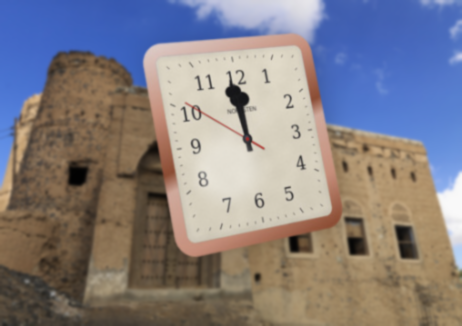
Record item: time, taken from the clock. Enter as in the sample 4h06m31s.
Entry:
11h58m51s
